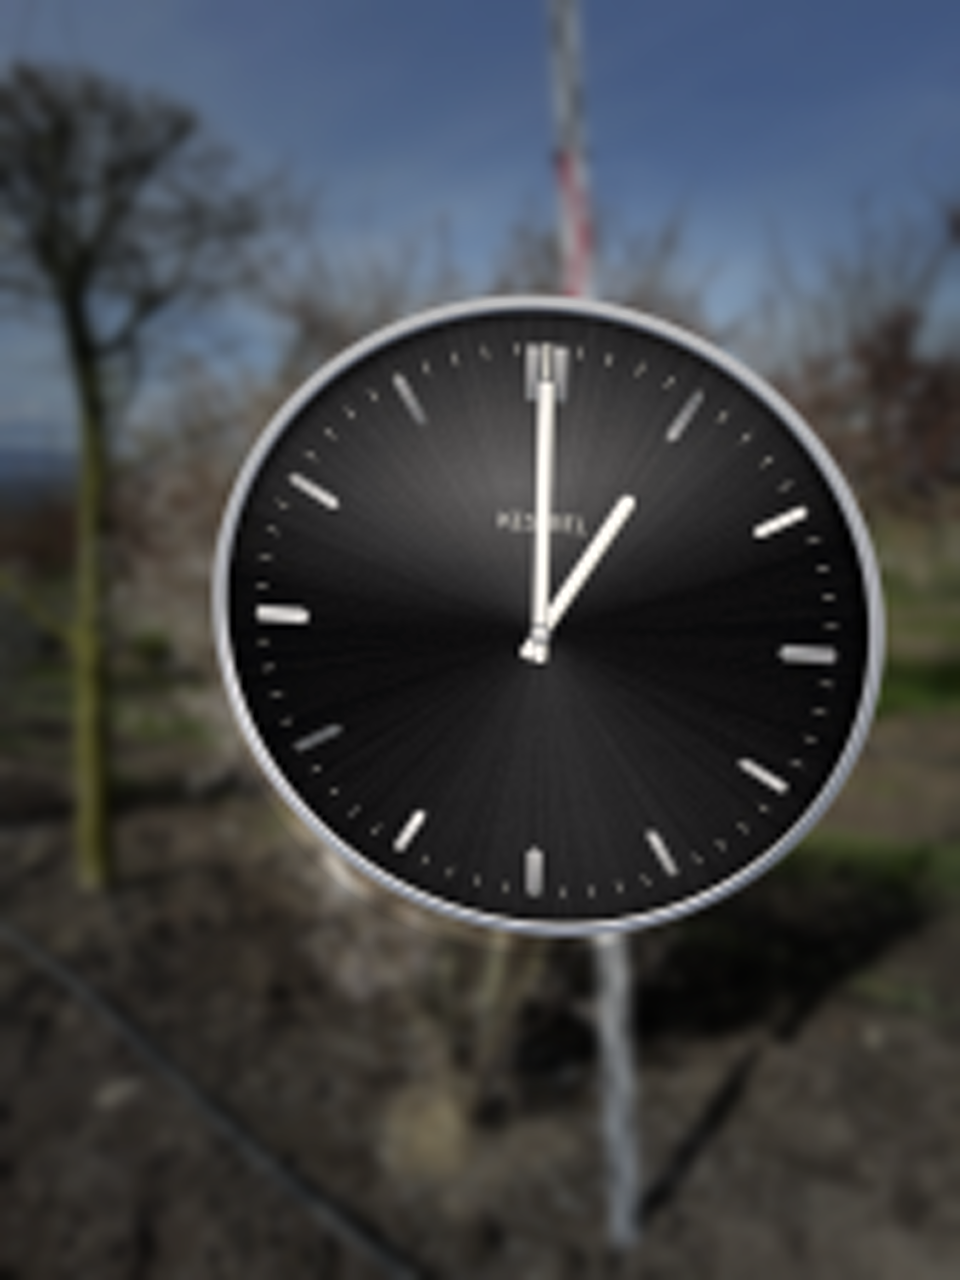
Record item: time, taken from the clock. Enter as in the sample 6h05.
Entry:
1h00
